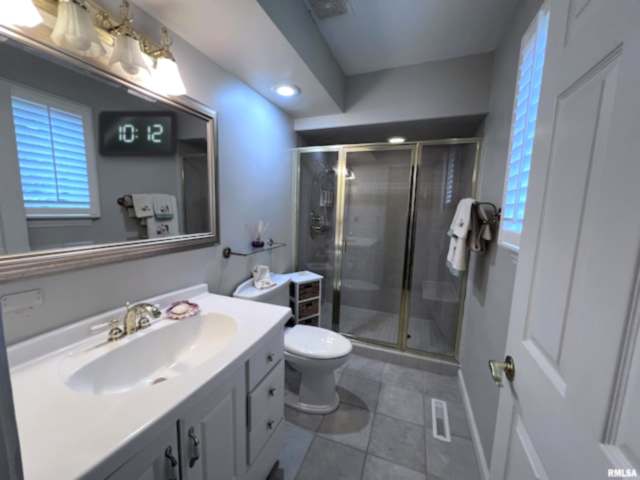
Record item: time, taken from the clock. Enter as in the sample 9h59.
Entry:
10h12
